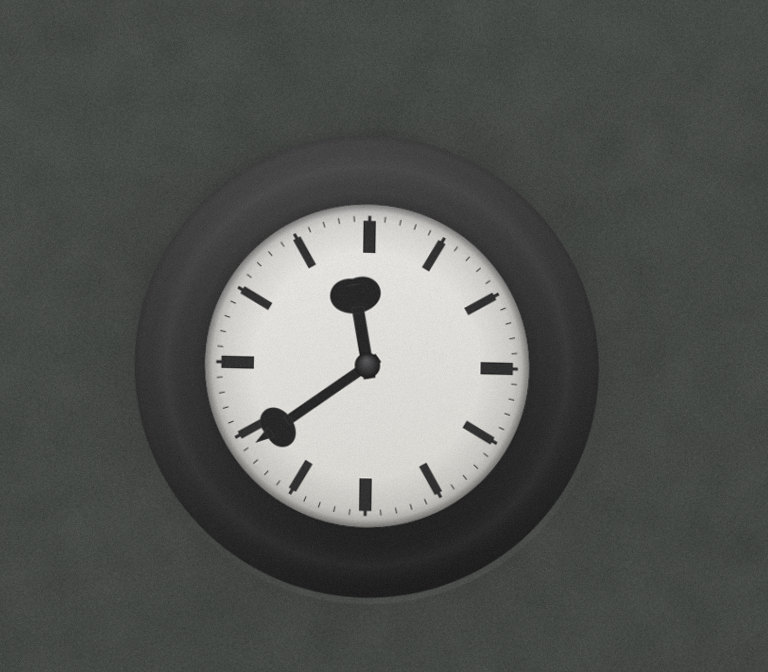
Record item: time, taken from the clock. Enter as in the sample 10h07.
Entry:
11h39
